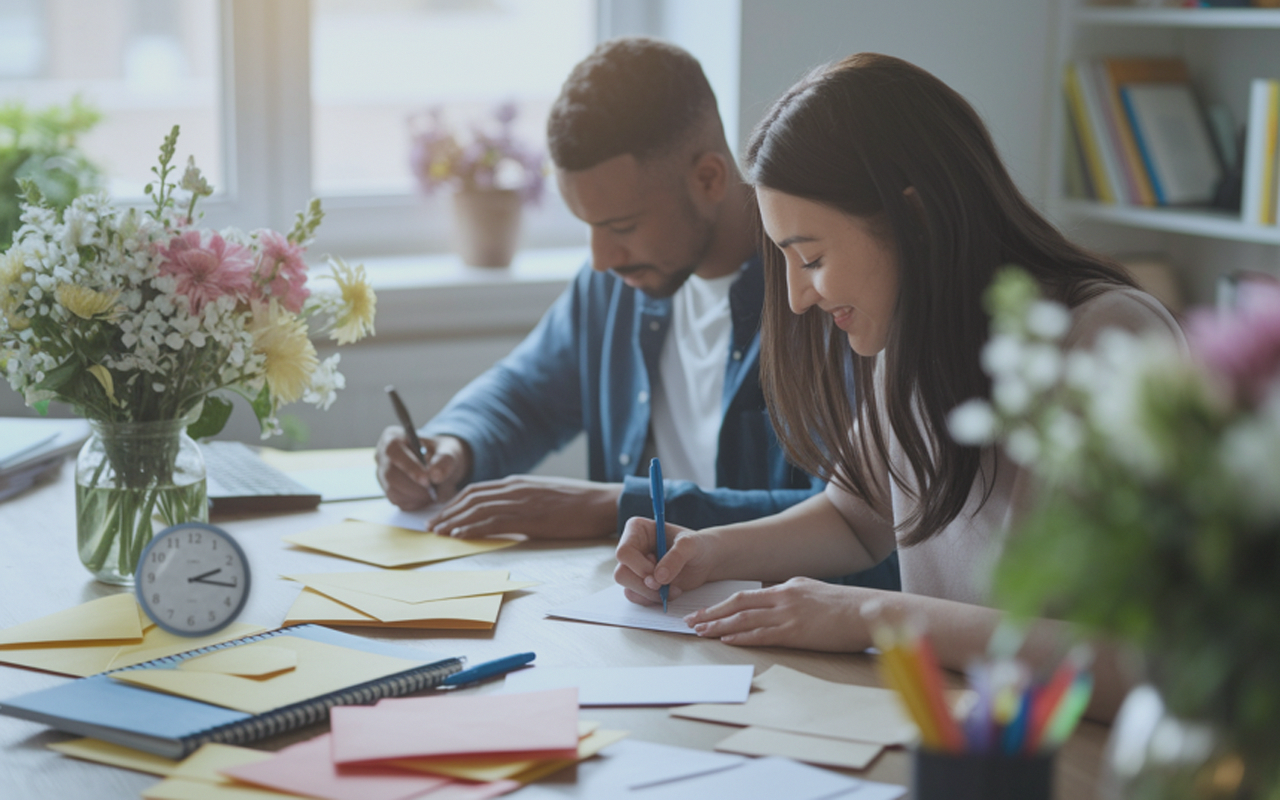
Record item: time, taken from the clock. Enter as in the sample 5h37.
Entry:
2h16
